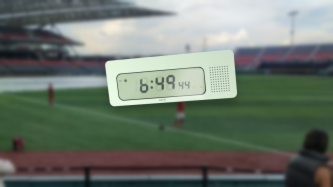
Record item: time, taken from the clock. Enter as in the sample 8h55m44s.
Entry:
6h49m44s
